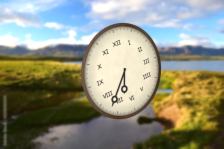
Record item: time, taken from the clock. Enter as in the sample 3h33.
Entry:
6h37
